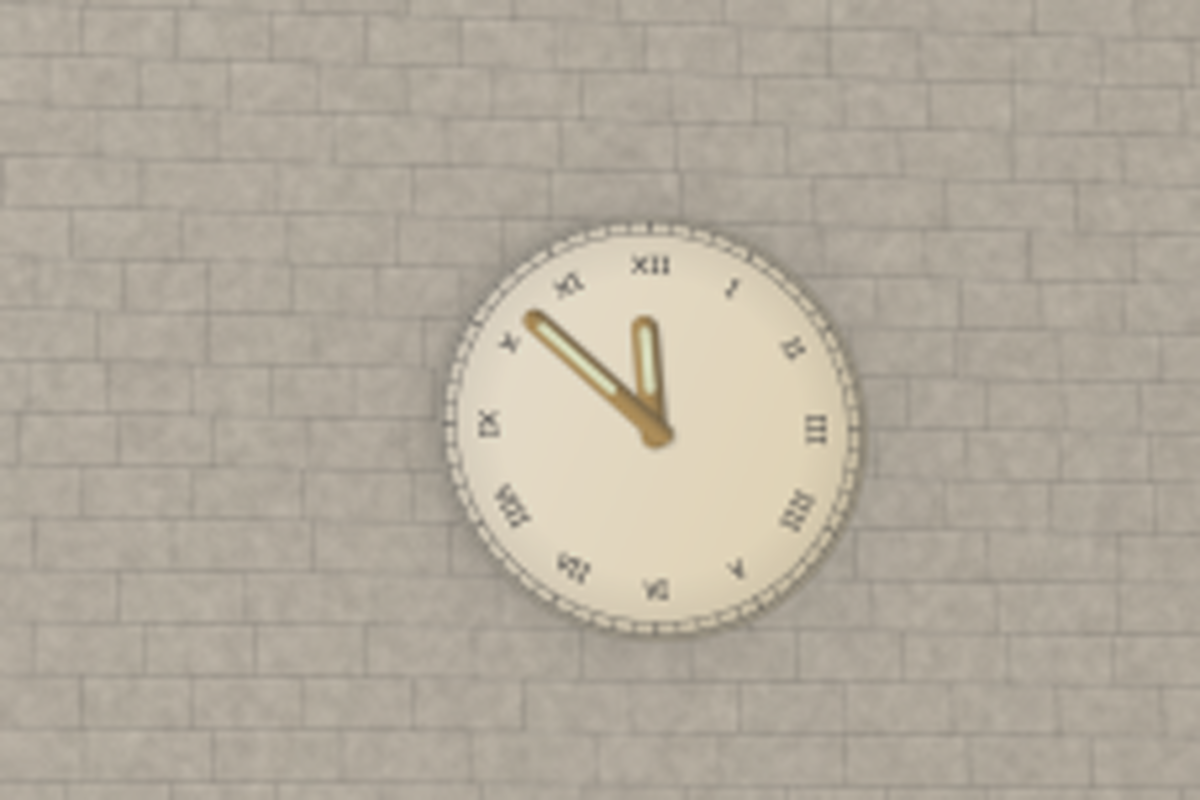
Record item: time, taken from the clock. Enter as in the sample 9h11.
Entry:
11h52
